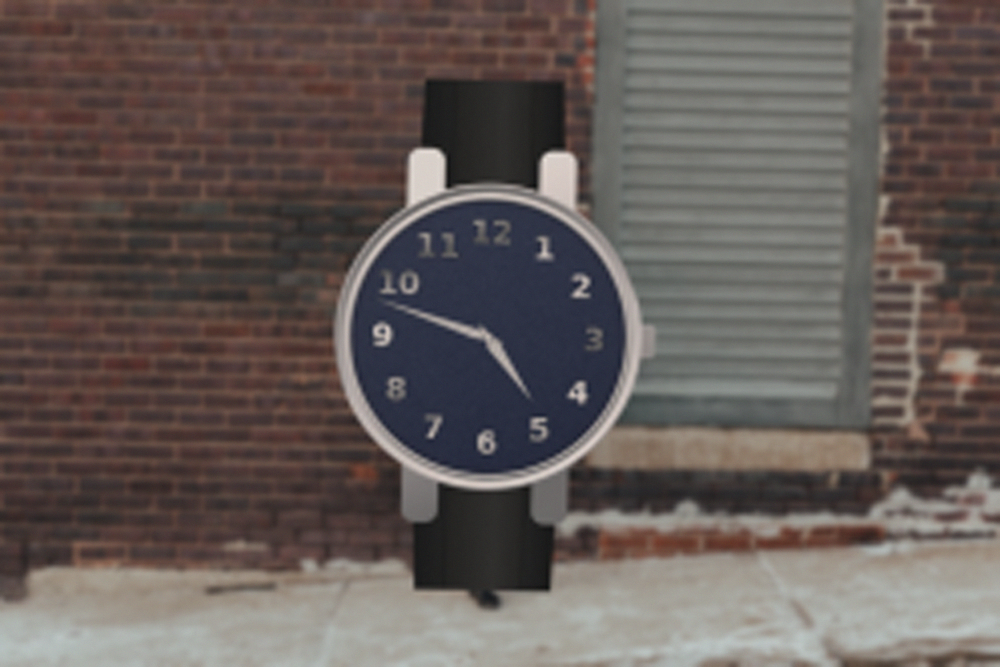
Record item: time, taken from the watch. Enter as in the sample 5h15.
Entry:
4h48
